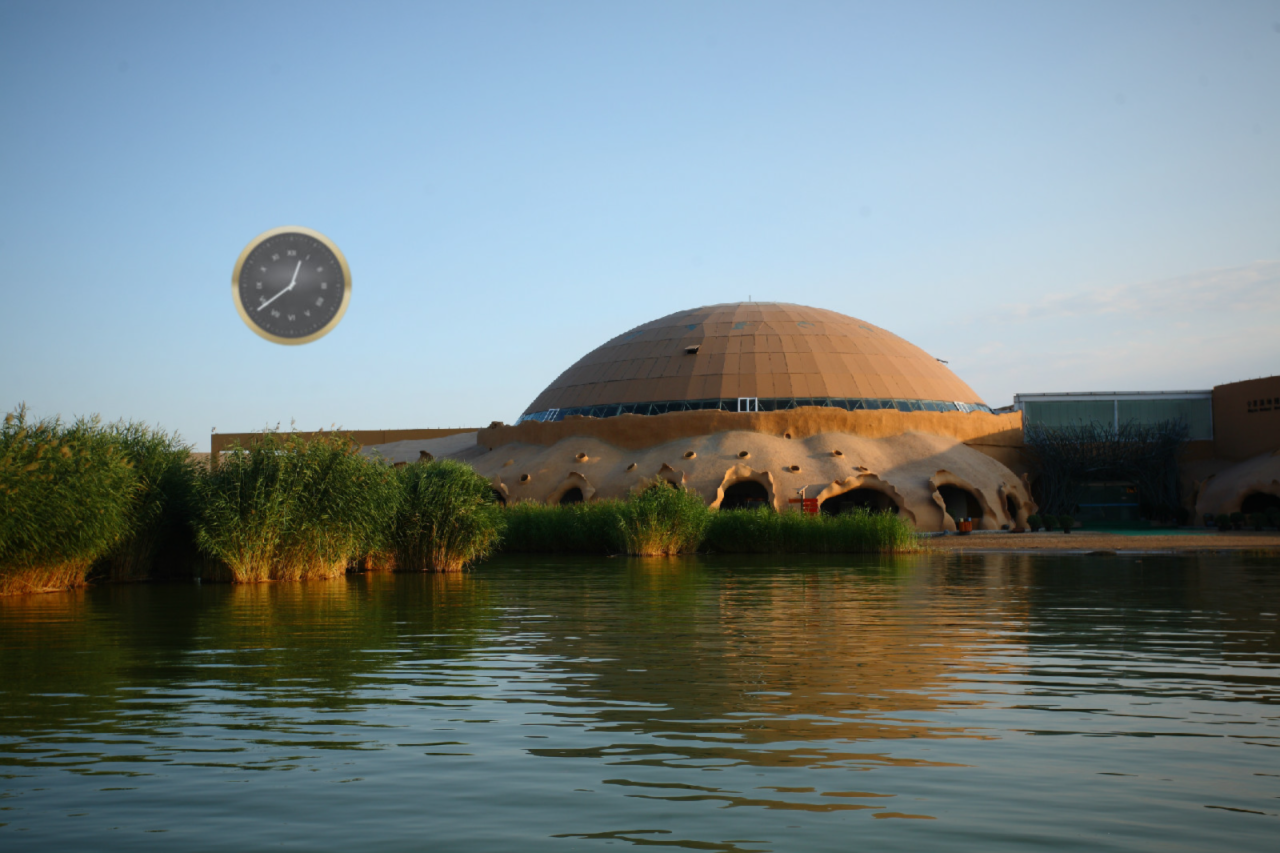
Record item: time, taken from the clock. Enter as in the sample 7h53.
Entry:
12h39
